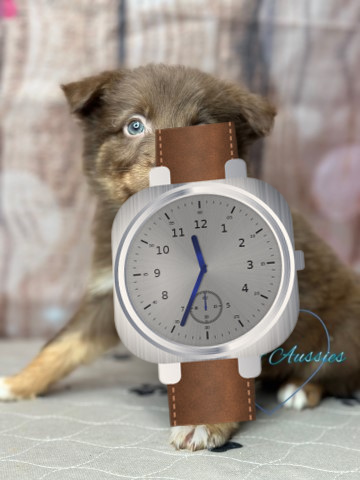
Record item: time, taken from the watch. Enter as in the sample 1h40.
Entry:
11h34
